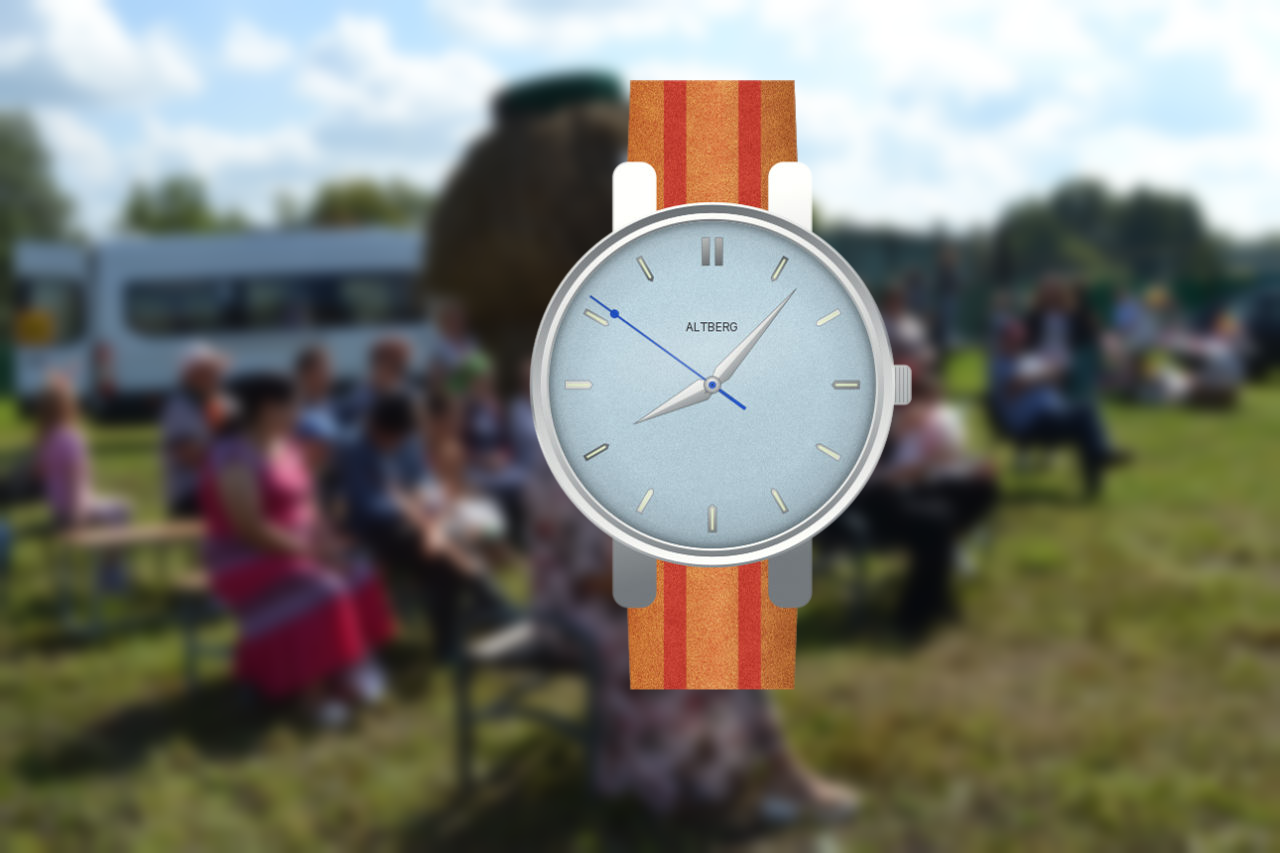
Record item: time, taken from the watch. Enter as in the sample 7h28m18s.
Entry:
8h06m51s
